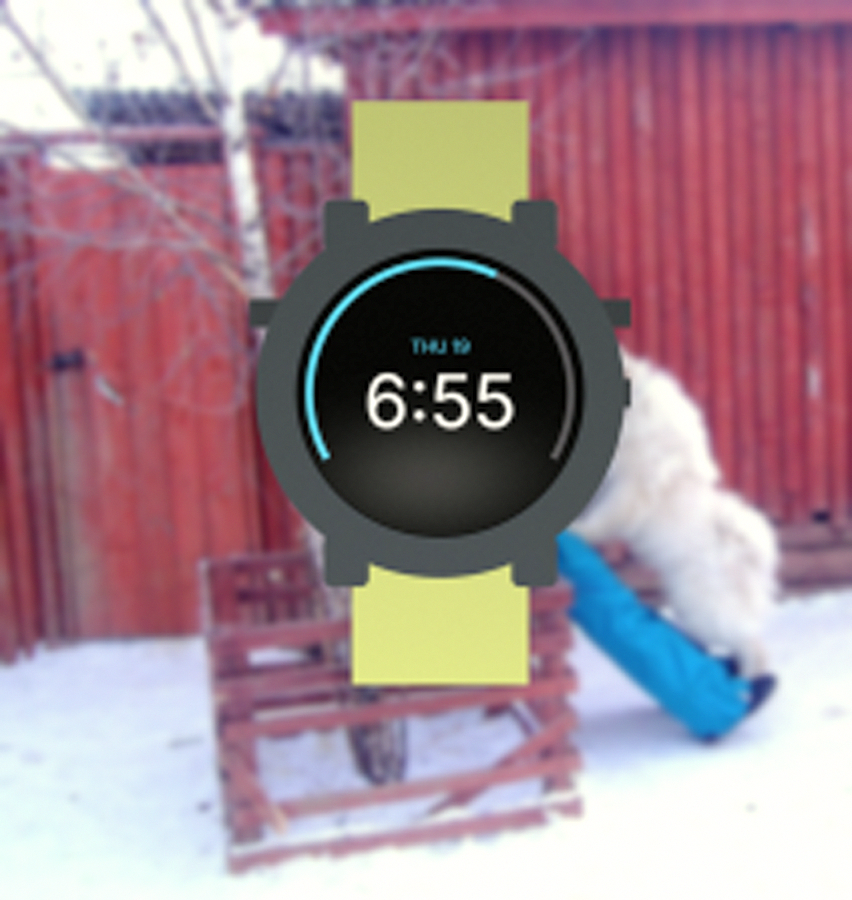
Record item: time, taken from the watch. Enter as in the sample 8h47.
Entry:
6h55
